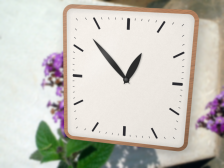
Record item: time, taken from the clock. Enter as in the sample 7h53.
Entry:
12h53
